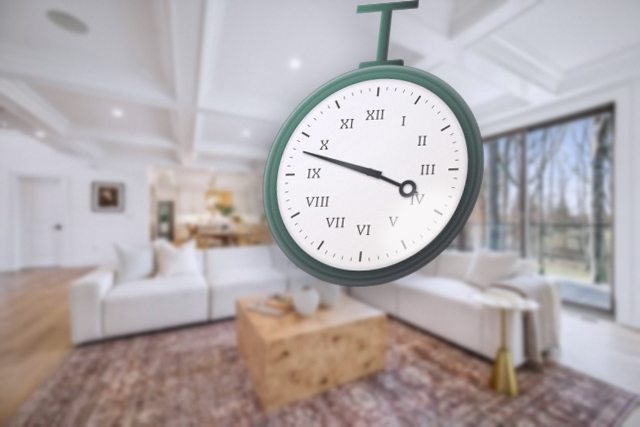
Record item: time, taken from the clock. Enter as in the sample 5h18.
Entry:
3h48
